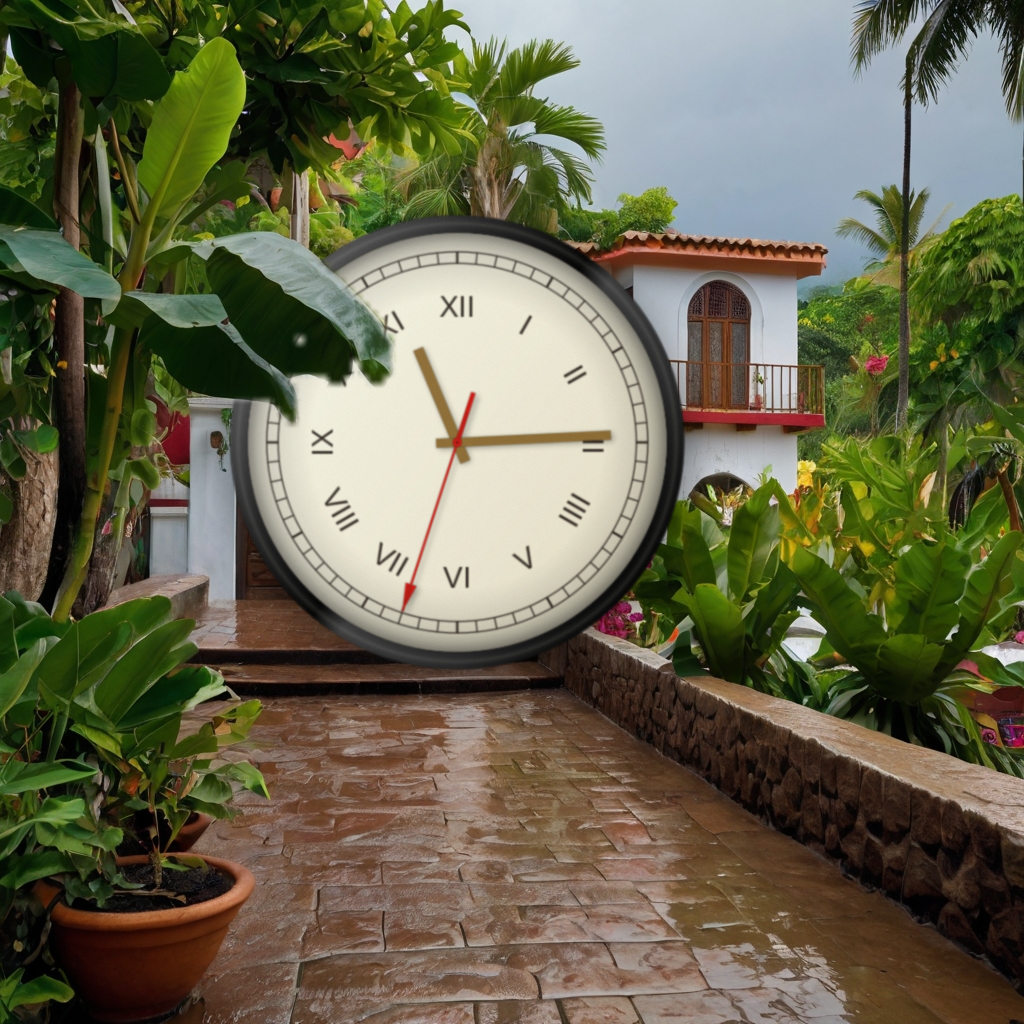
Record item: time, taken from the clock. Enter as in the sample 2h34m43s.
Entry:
11h14m33s
